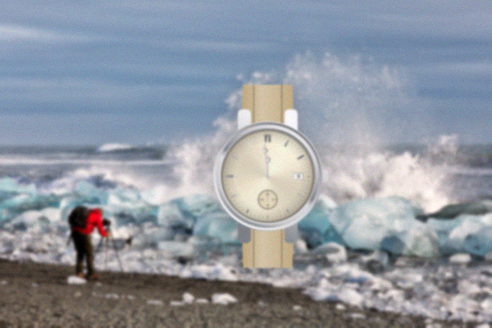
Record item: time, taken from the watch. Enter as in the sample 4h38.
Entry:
11h59
